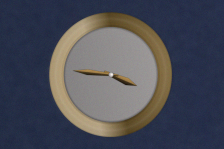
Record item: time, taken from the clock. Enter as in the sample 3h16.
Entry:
3h46
